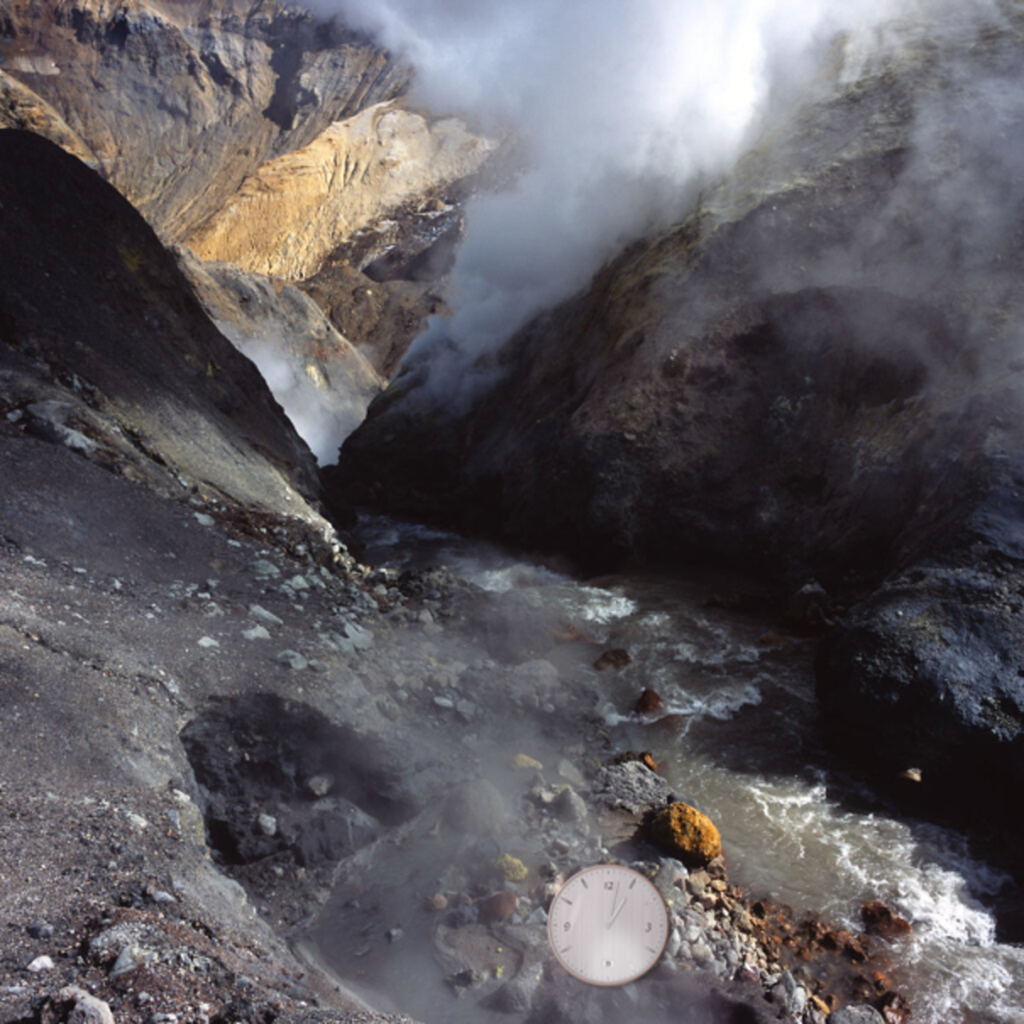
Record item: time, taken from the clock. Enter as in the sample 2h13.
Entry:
1h02
